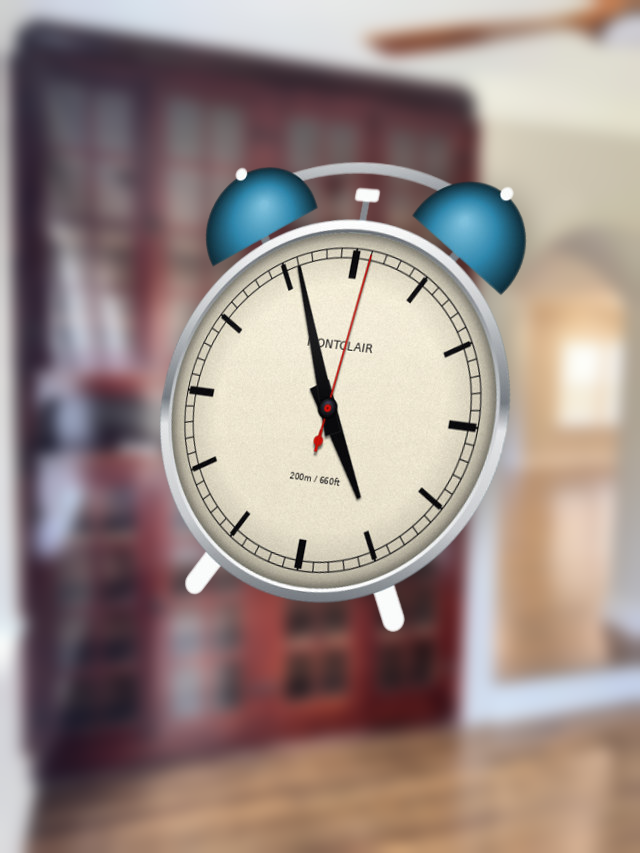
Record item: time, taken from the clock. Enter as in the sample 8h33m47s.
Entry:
4h56m01s
